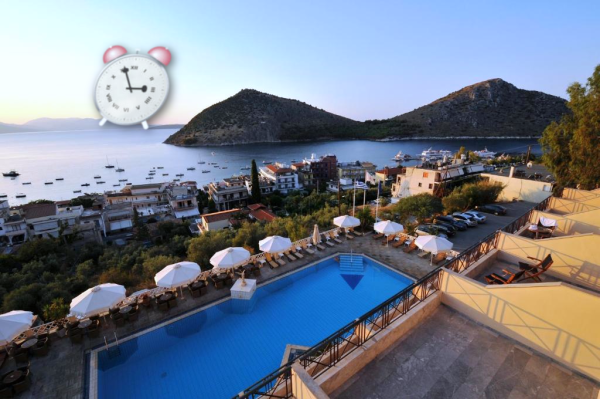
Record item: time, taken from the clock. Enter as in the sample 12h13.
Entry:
2h56
